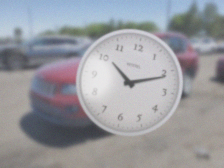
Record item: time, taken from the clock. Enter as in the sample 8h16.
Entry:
10h11
